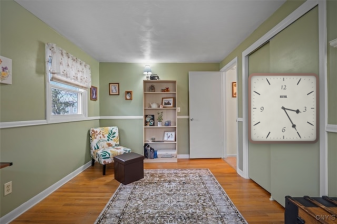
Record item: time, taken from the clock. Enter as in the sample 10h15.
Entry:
3h25
